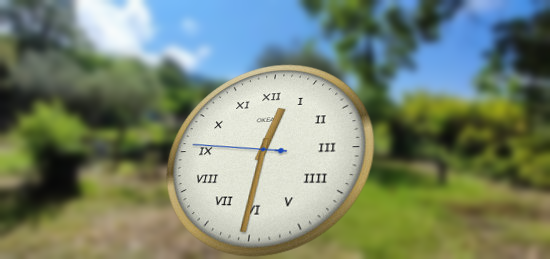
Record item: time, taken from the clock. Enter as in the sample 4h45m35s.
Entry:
12h30m46s
